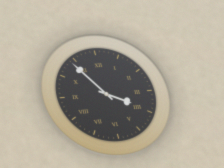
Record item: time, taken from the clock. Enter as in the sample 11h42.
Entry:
3h54
